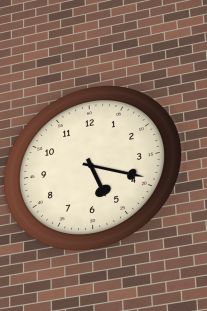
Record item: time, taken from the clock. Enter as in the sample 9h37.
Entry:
5h19
